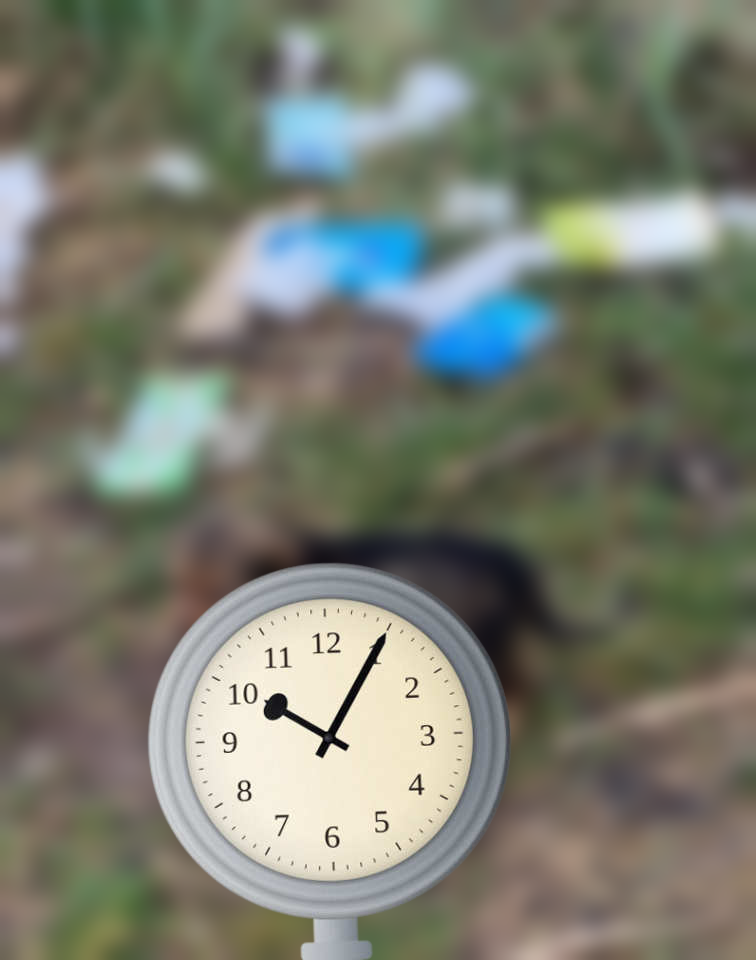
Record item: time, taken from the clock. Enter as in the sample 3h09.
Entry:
10h05
